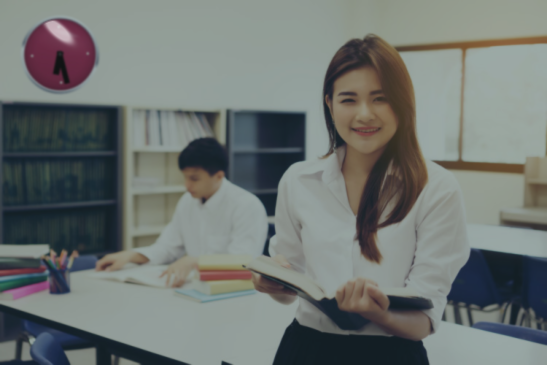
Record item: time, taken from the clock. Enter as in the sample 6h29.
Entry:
6h28
